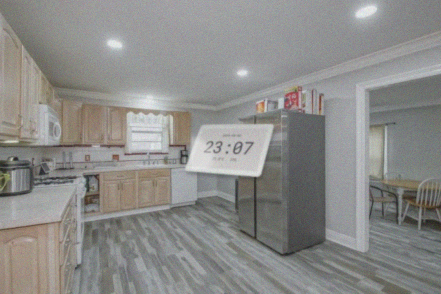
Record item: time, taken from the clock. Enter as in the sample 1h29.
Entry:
23h07
